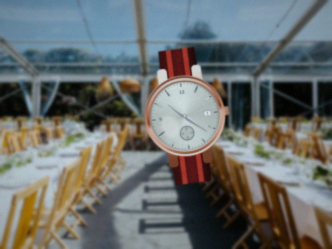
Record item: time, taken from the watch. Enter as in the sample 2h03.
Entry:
10h22
